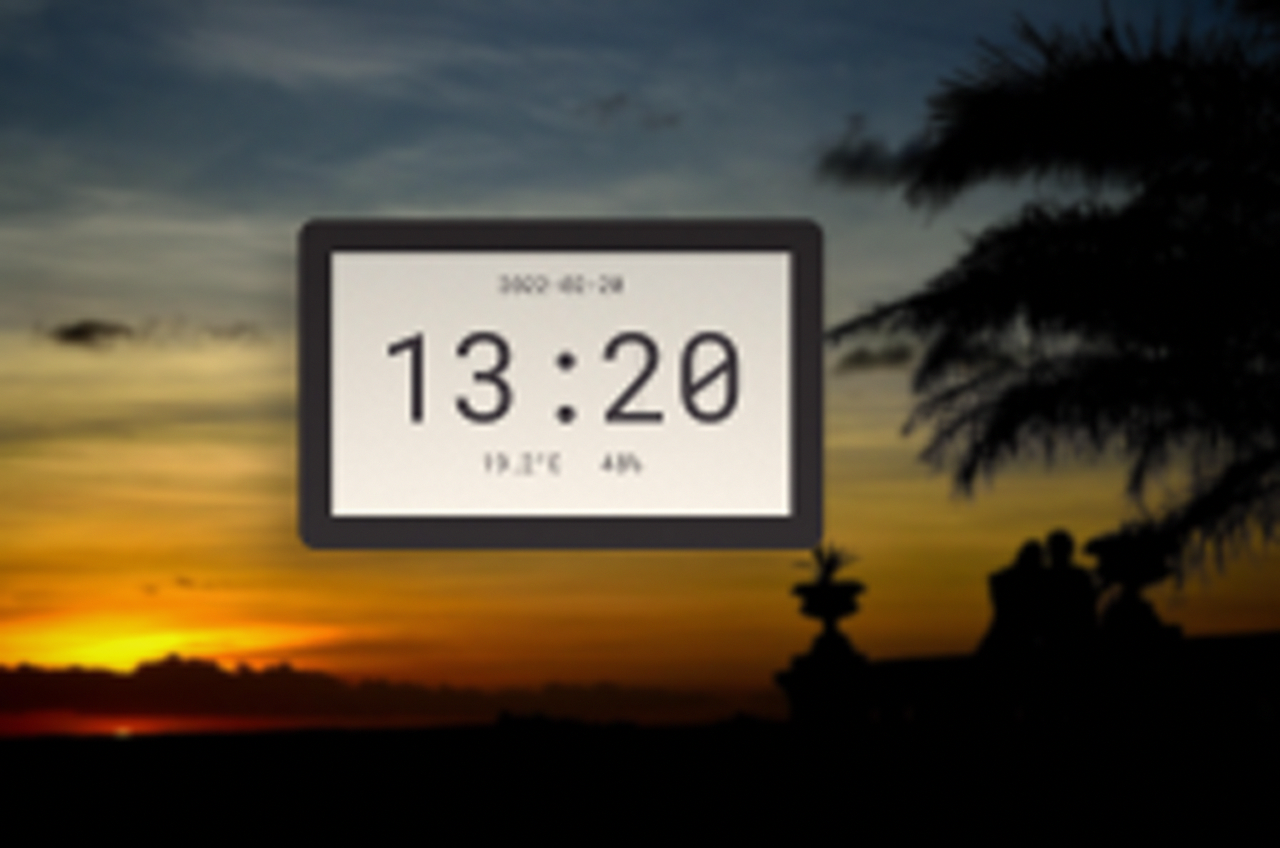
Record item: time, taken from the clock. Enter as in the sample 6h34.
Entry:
13h20
